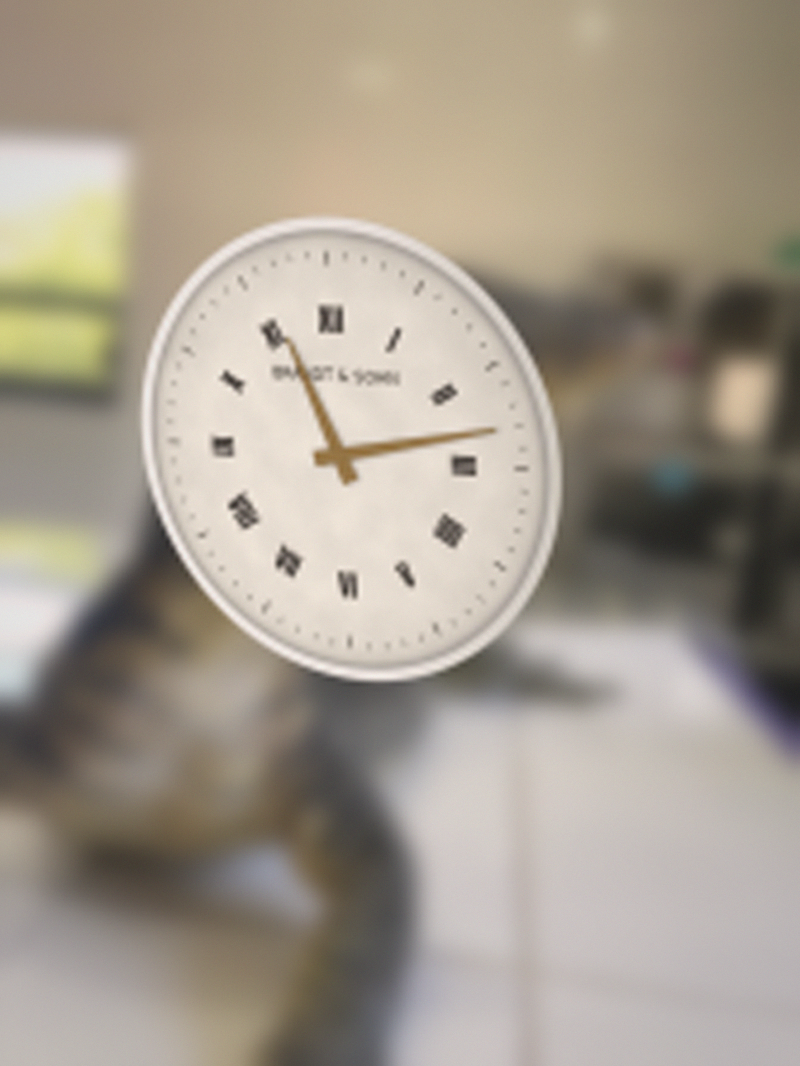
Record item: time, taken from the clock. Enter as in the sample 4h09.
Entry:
11h13
